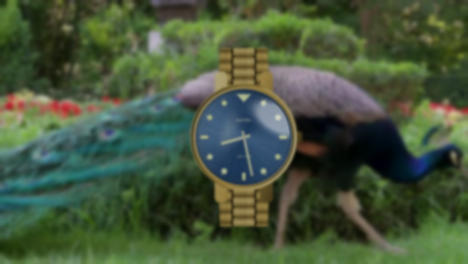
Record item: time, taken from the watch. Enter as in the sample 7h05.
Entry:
8h28
